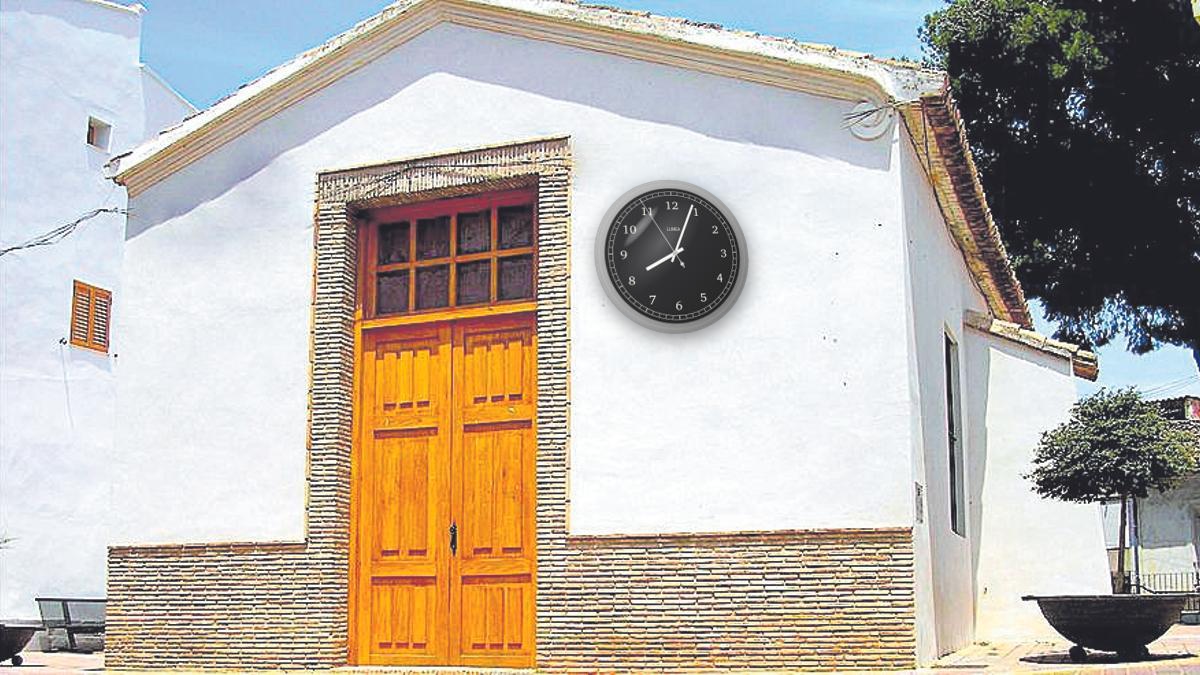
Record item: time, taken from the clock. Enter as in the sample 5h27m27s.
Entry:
8h03m55s
